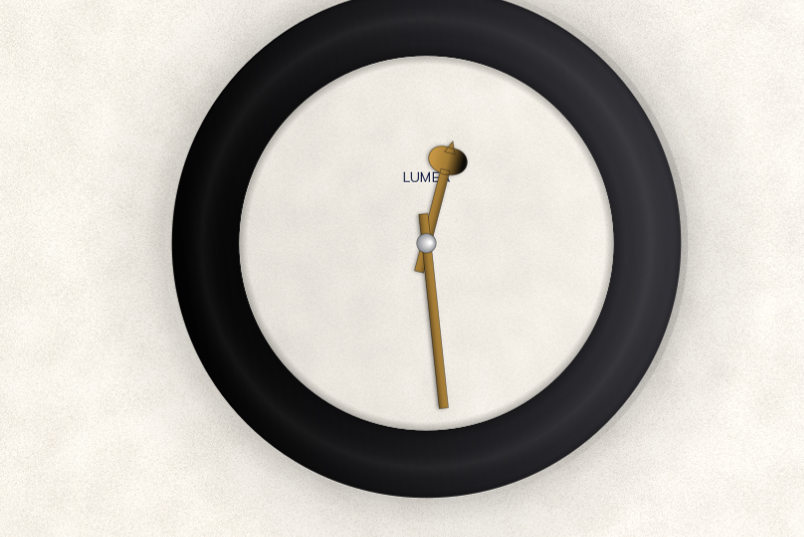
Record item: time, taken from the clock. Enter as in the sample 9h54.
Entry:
12h29
